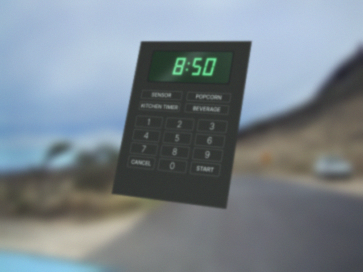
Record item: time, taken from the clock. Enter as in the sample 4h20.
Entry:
8h50
